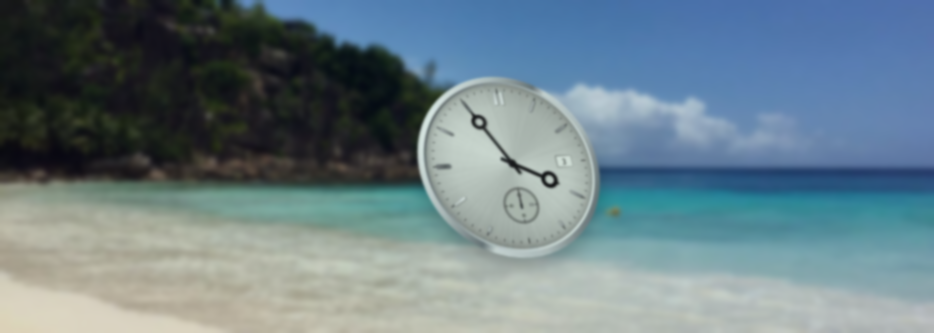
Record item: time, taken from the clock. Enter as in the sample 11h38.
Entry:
3h55
